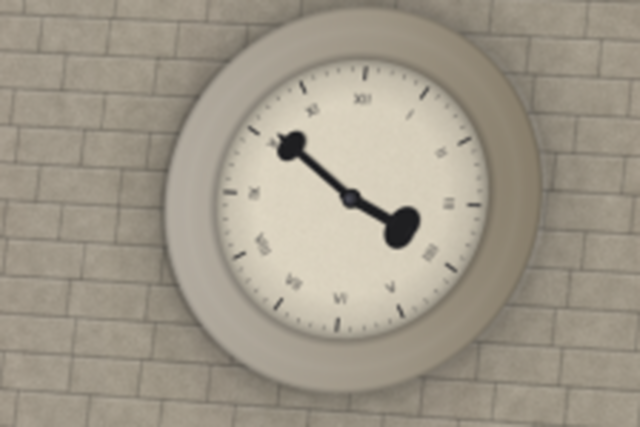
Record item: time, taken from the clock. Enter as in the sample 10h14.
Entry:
3h51
